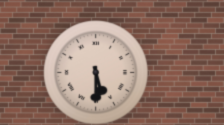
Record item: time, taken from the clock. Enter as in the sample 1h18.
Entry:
5h30
